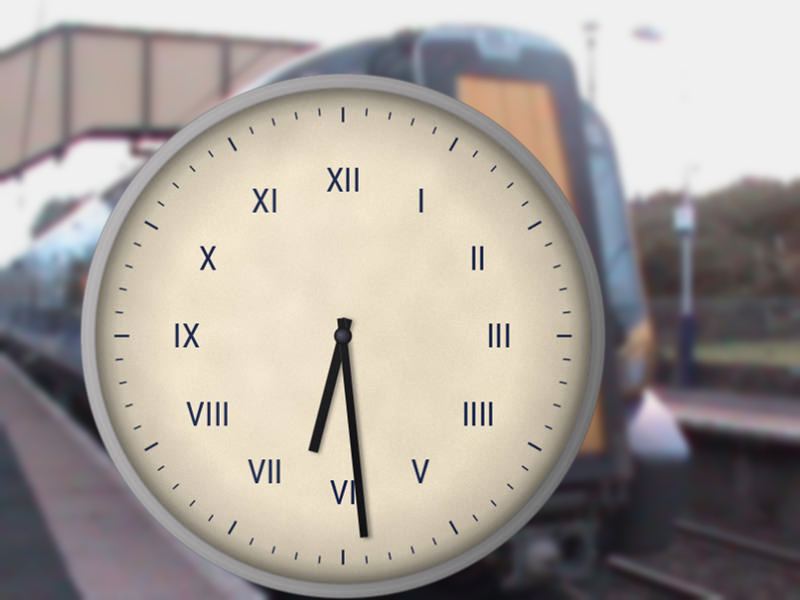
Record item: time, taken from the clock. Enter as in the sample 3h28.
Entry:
6h29
